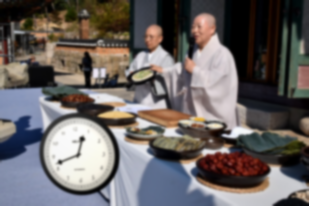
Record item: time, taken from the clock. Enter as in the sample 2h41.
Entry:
12h42
